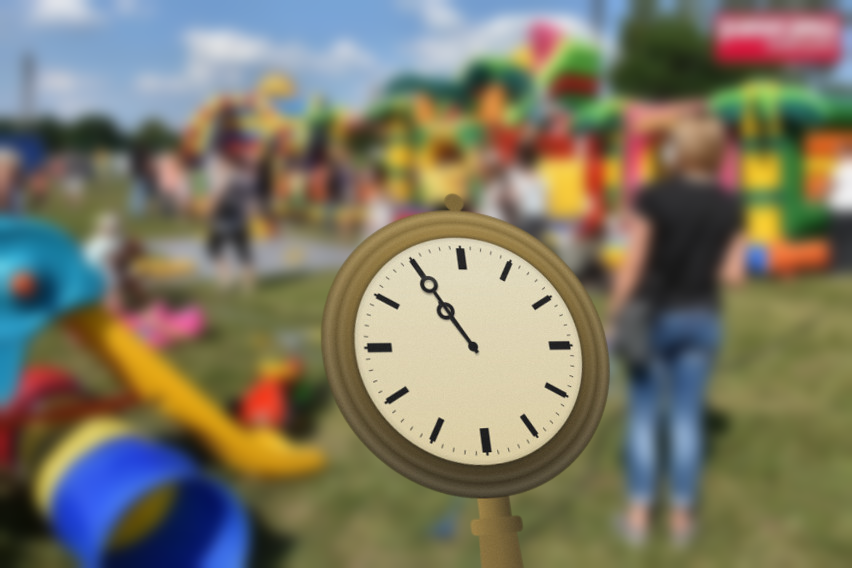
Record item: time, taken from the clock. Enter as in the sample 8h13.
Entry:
10h55
